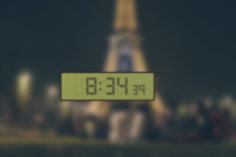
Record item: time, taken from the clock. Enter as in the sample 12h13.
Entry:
8h34
